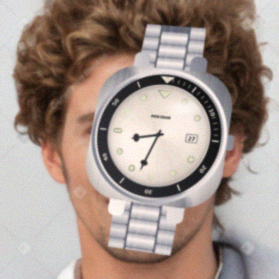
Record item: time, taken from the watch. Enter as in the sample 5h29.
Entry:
8h33
